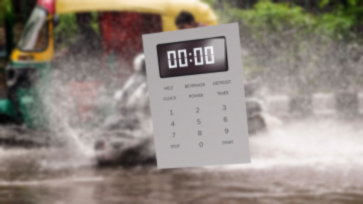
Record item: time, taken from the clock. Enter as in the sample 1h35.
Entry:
0h00
